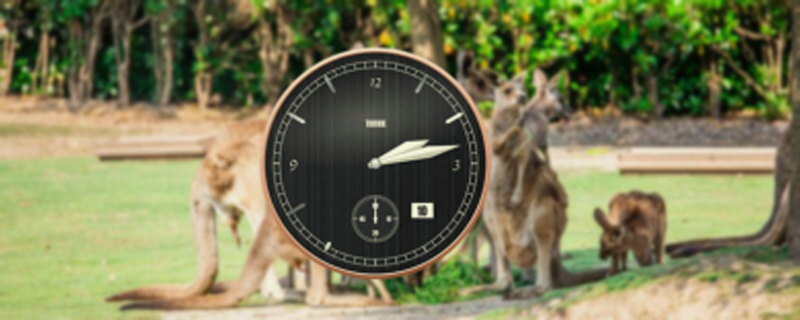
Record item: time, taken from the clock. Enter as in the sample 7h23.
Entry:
2h13
